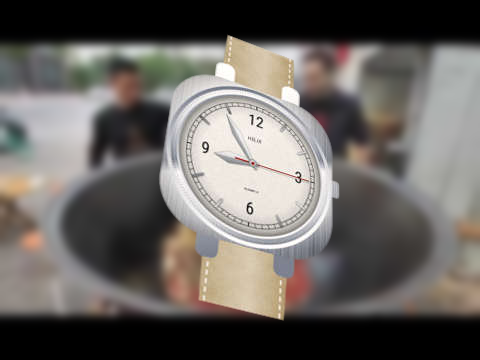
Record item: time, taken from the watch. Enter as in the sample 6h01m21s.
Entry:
8h54m15s
